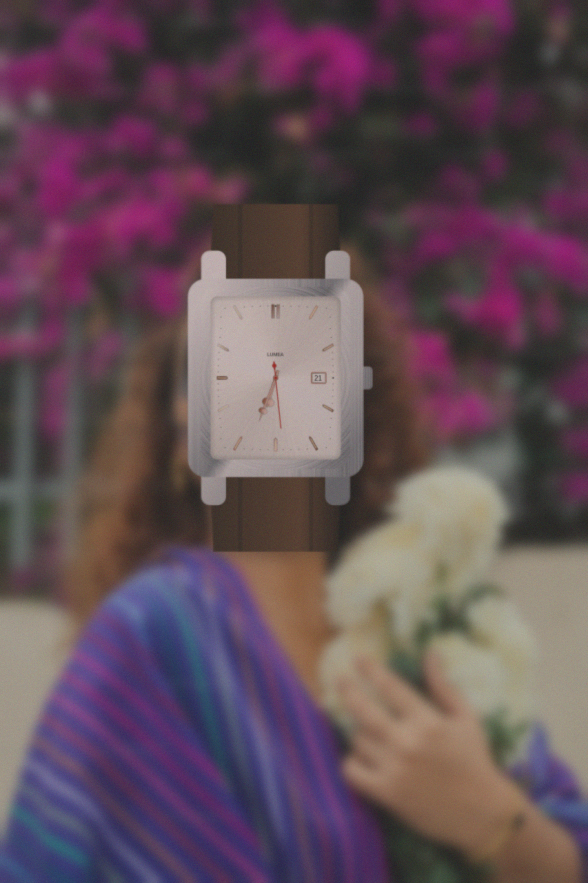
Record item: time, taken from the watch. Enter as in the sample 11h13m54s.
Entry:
6h33m29s
